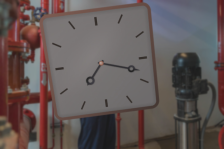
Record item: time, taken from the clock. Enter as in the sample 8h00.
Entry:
7h18
